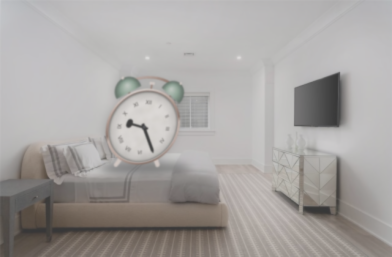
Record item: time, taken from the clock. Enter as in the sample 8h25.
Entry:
9h25
